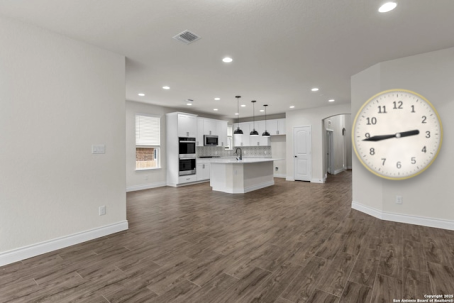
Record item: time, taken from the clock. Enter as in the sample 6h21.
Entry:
2h44
